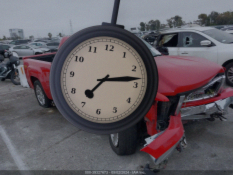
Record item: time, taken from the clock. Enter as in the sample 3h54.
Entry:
7h13
